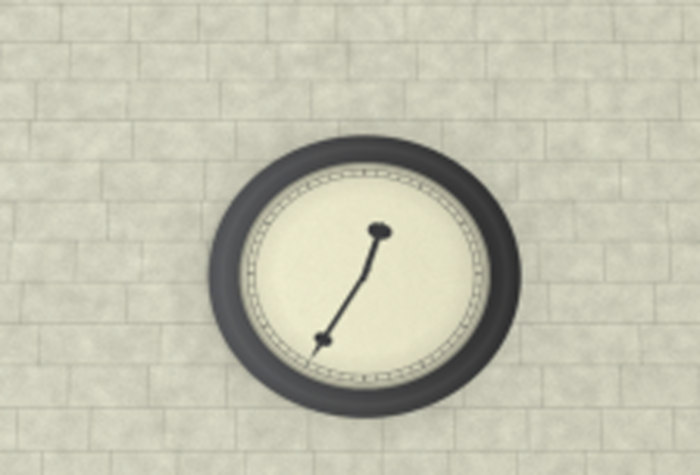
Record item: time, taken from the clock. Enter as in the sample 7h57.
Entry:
12h35
